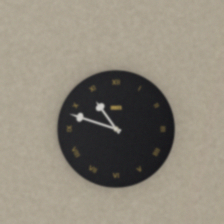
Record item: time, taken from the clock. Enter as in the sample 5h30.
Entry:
10h48
